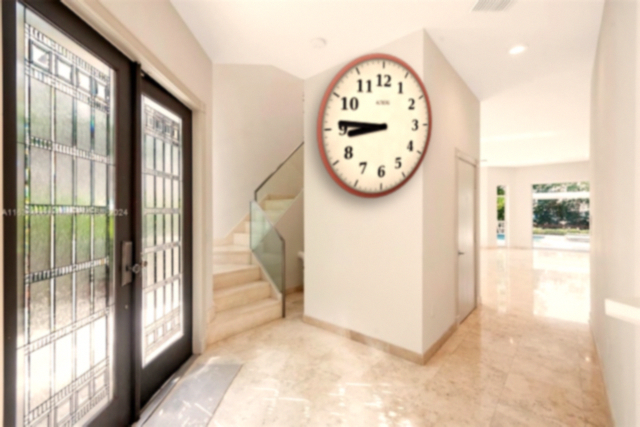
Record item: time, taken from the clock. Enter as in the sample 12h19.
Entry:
8h46
